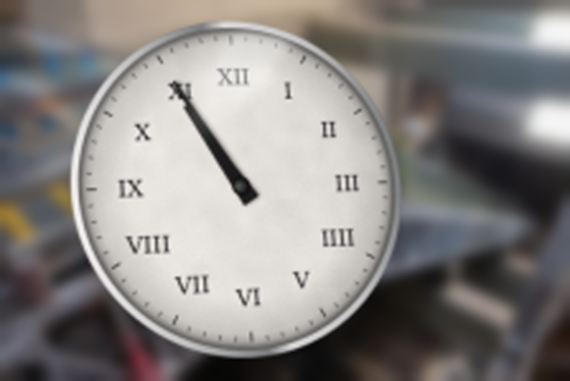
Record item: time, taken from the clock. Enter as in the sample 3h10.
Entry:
10h55
